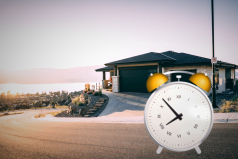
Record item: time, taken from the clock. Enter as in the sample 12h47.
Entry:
7h53
